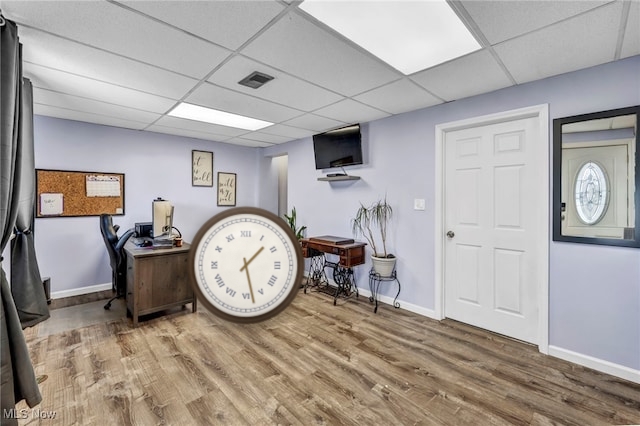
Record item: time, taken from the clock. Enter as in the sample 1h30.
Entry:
1h28
